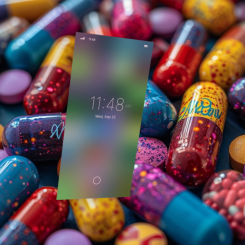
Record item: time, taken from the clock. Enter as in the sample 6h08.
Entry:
11h48
